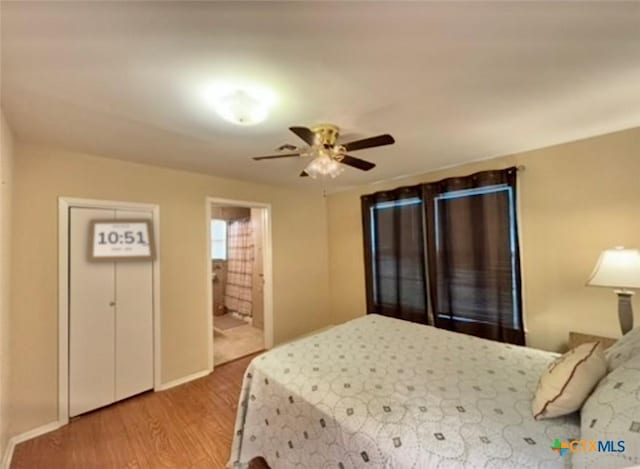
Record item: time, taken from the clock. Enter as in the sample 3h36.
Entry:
10h51
